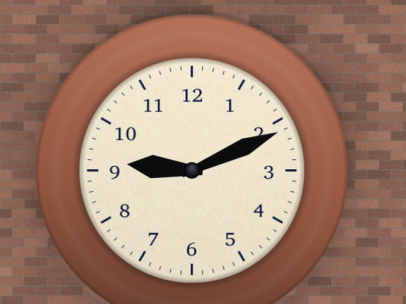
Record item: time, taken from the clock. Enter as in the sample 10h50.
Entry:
9h11
